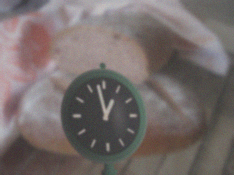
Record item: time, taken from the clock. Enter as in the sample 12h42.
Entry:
12h58
